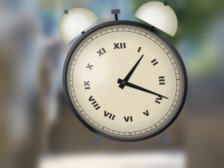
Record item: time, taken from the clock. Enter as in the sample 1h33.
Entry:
1h19
